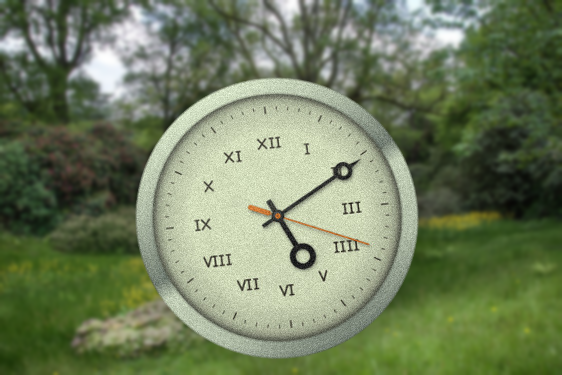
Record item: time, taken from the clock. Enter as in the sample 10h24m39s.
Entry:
5h10m19s
